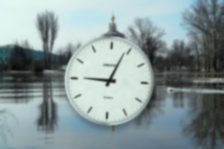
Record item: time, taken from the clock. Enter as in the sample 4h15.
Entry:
9h04
